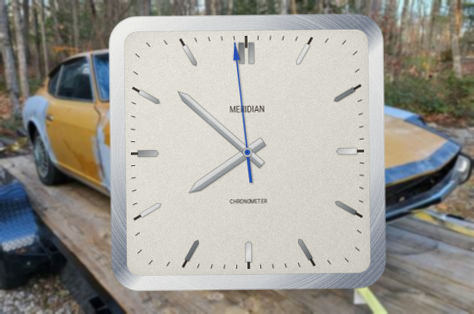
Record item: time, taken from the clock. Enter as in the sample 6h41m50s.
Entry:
7h51m59s
